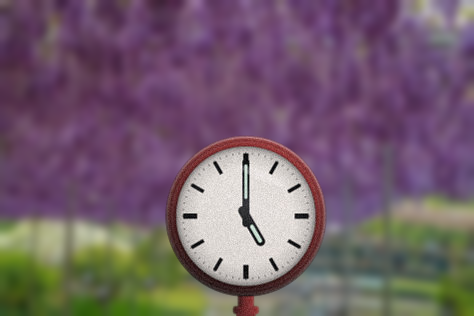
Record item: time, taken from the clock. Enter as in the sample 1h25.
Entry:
5h00
